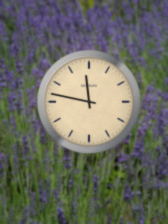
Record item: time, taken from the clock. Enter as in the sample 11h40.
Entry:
11h47
